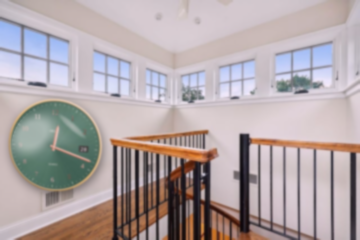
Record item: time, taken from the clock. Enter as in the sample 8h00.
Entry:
12h18
